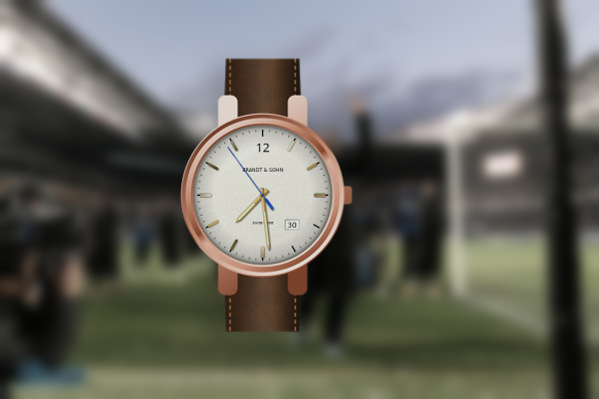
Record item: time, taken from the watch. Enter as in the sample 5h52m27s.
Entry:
7h28m54s
